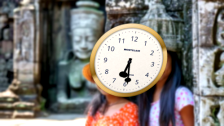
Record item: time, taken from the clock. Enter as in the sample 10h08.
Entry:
6h29
